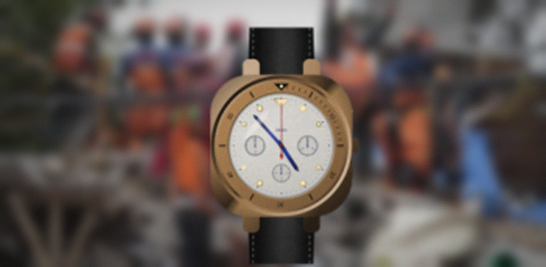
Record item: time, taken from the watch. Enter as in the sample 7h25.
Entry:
4h53
